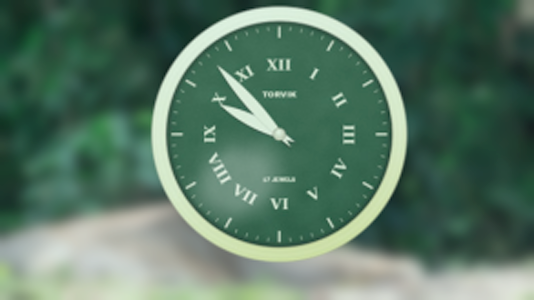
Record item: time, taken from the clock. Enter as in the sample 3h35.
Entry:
9h53
